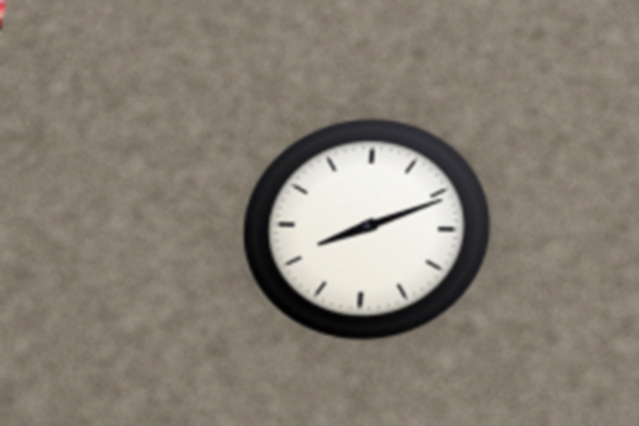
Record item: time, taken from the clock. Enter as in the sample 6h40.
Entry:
8h11
